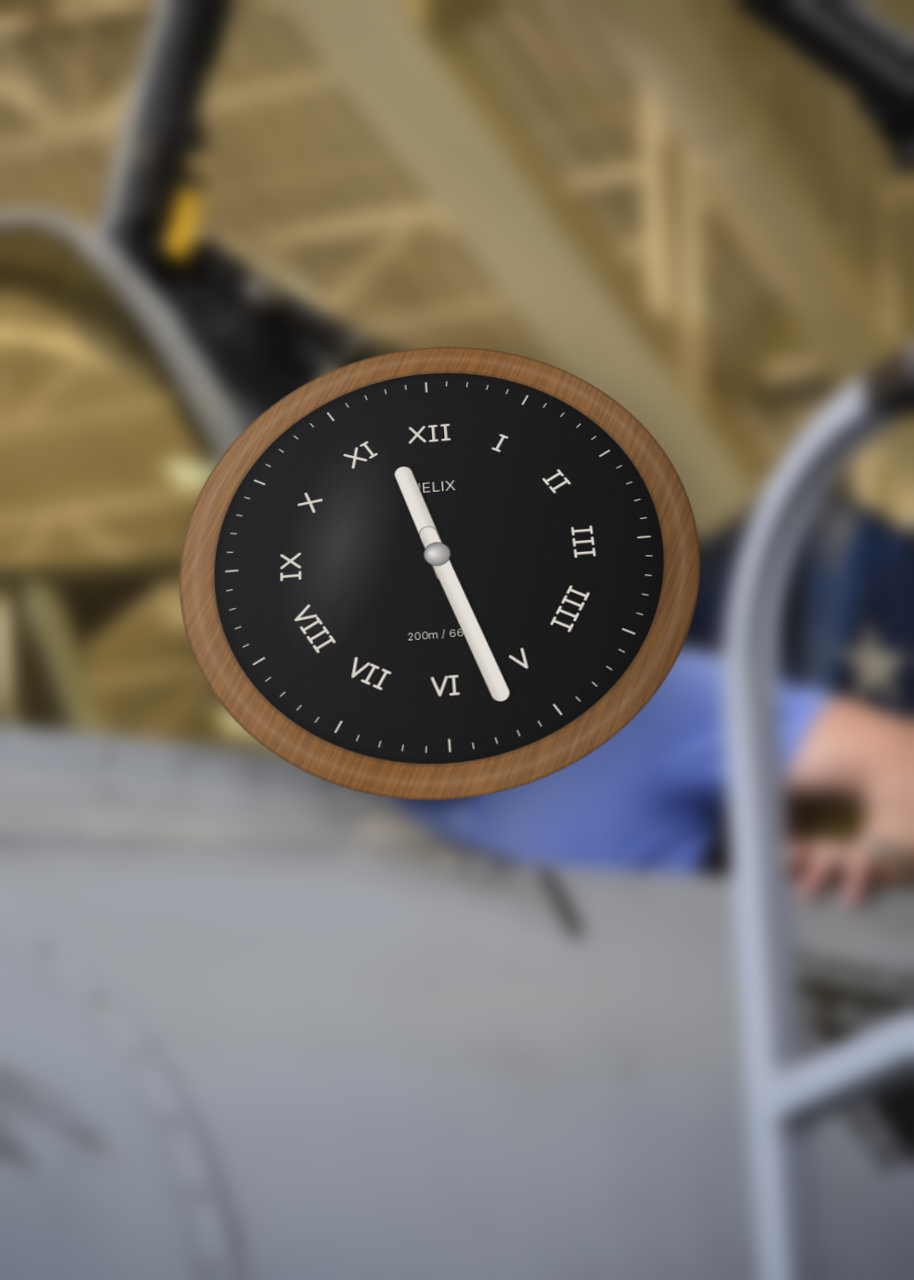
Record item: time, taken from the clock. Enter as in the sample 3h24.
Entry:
11h27
